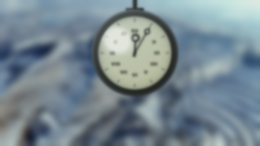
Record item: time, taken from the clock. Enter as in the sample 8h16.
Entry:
12h05
